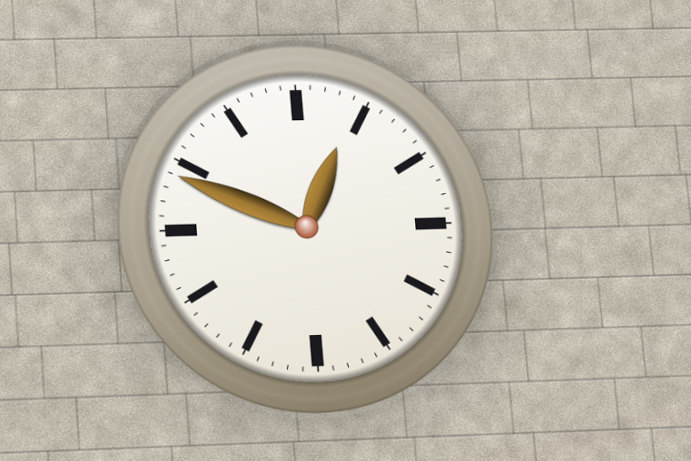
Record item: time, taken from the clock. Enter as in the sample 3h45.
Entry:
12h49
